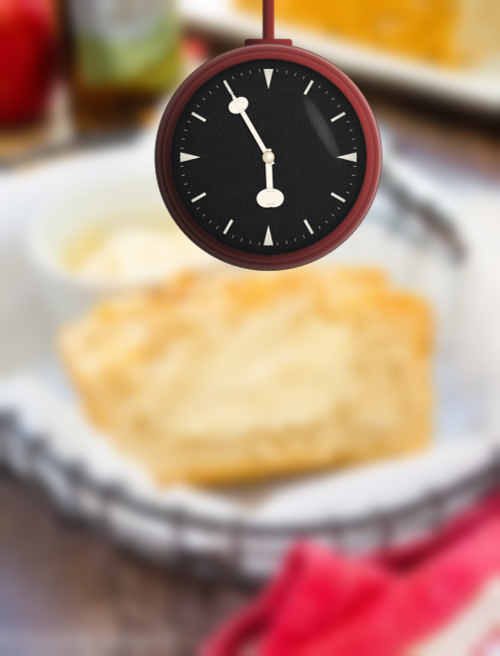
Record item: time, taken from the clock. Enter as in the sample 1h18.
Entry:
5h55
